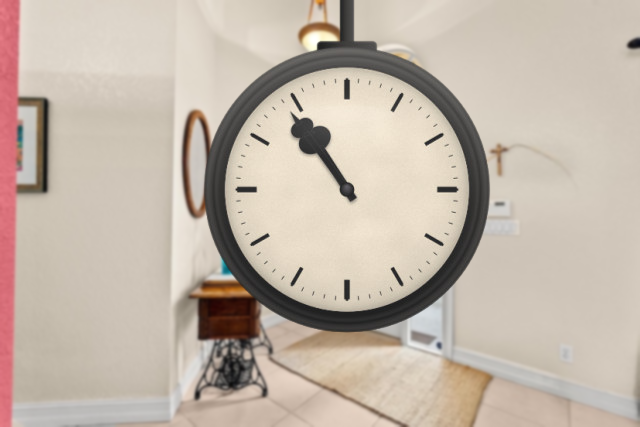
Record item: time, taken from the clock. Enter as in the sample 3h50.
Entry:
10h54
